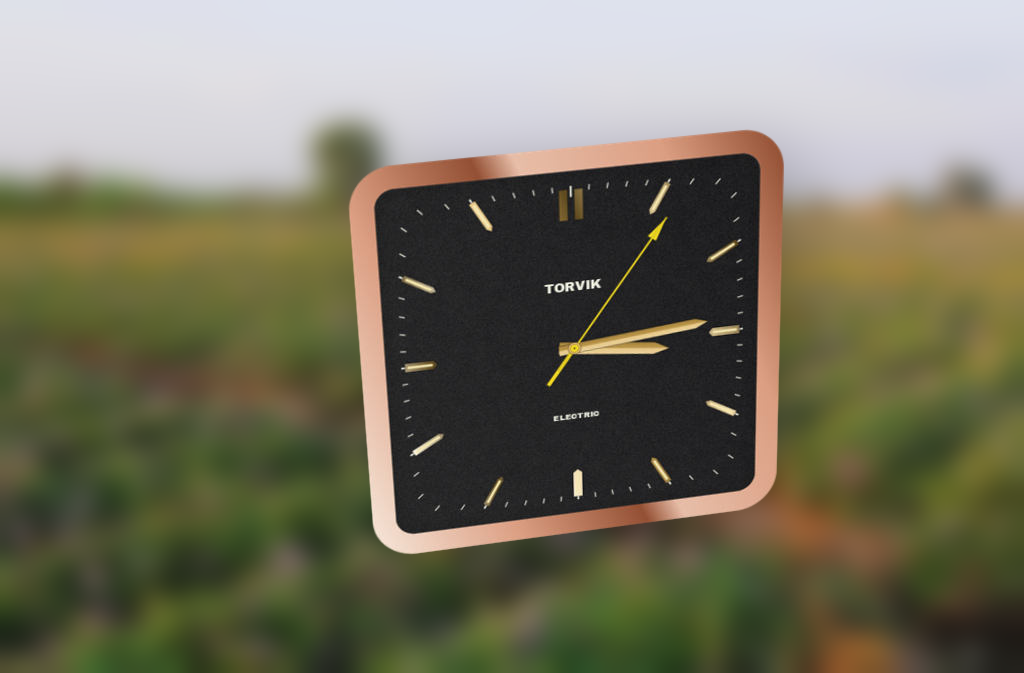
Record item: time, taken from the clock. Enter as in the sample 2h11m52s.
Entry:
3h14m06s
